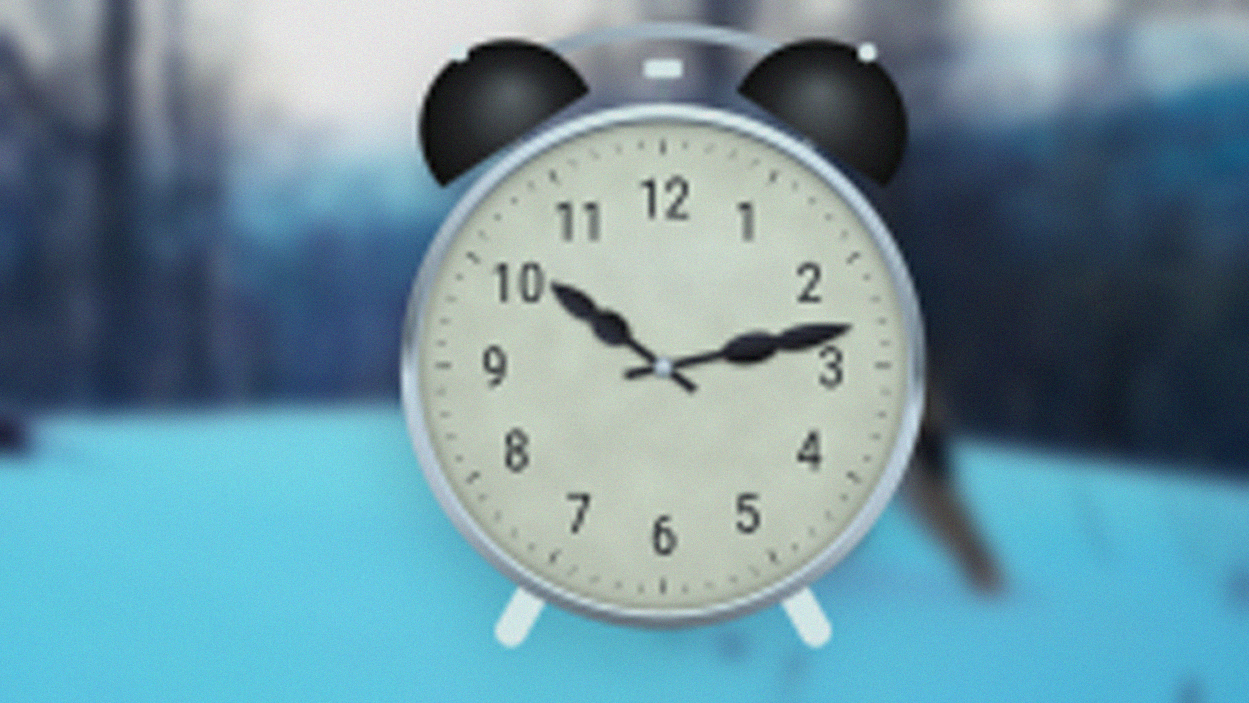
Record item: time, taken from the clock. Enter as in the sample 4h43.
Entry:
10h13
